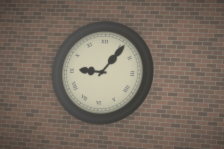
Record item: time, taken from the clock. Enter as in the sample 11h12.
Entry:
9h06
